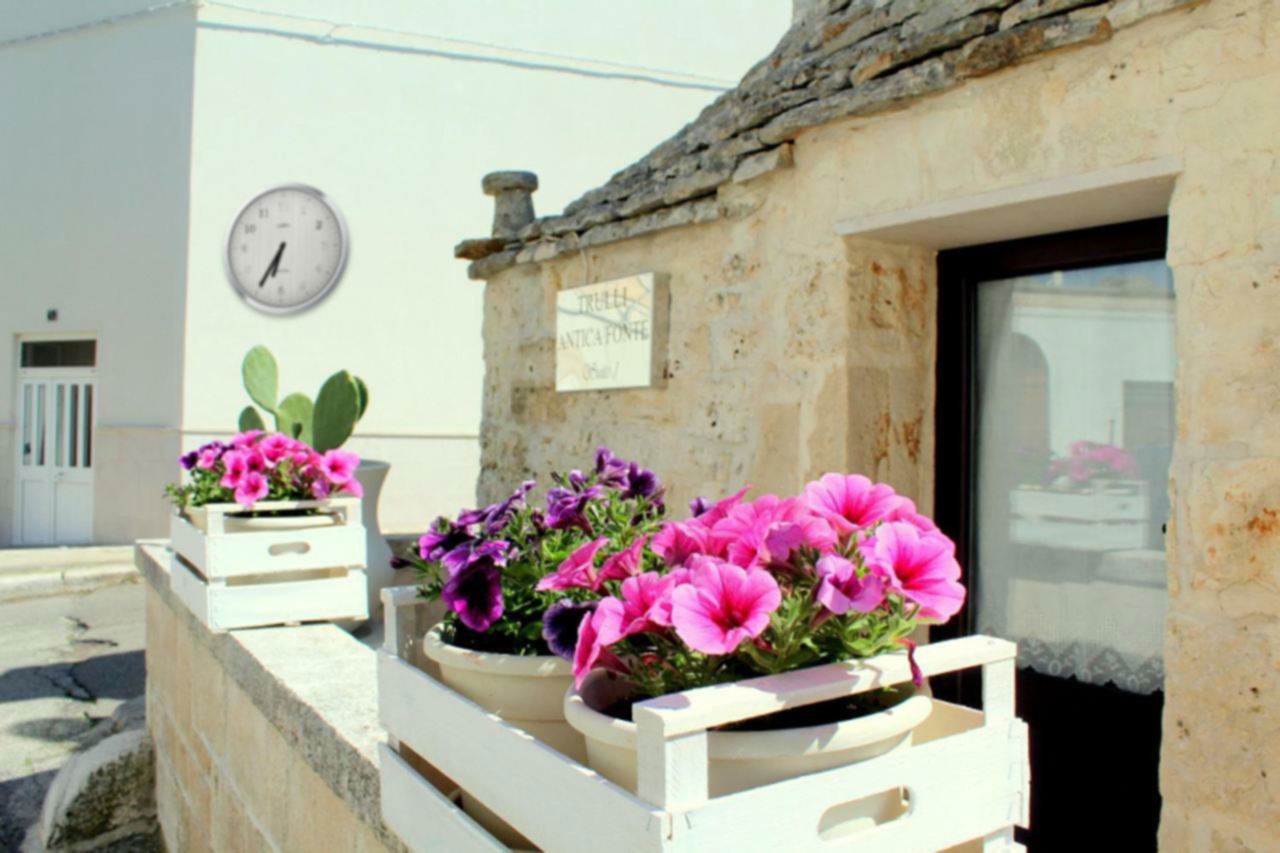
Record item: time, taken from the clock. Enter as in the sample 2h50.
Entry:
6h35
